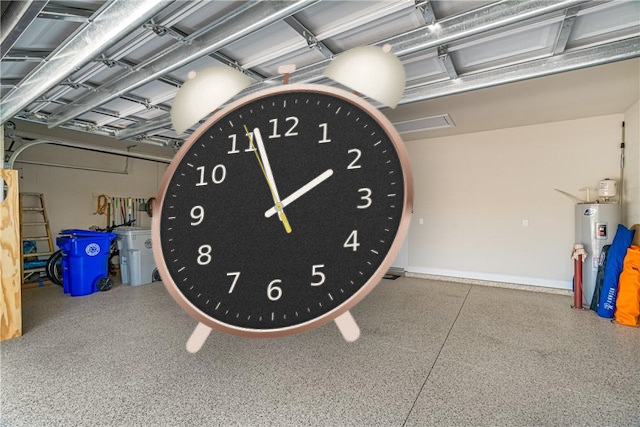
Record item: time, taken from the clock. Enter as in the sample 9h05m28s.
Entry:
1h56m56s
